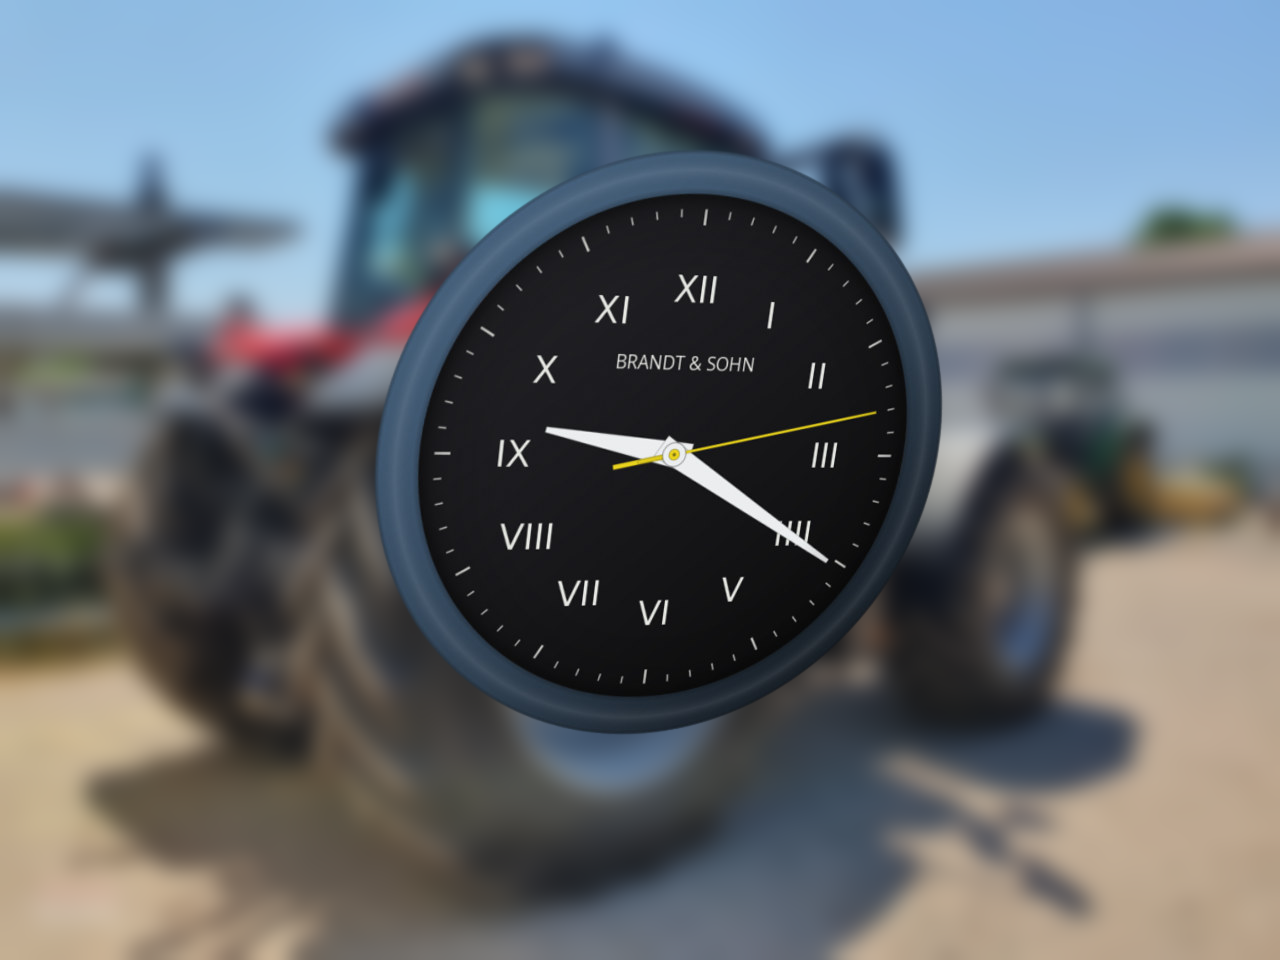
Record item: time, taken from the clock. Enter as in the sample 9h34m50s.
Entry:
9h20m13s
